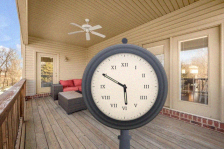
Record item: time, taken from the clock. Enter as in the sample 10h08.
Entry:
5h50
